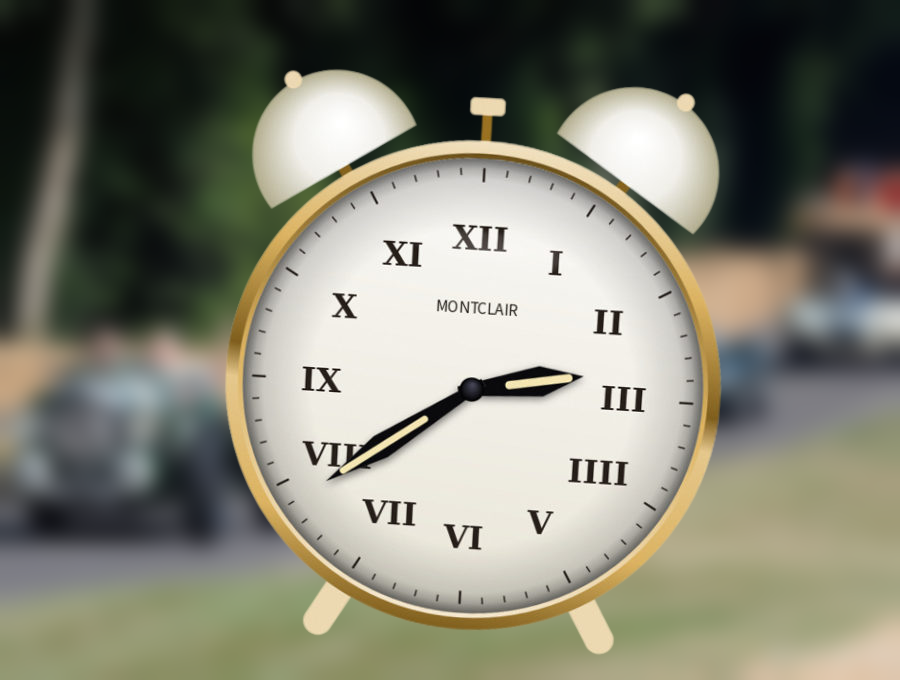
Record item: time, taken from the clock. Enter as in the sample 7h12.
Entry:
2h39
